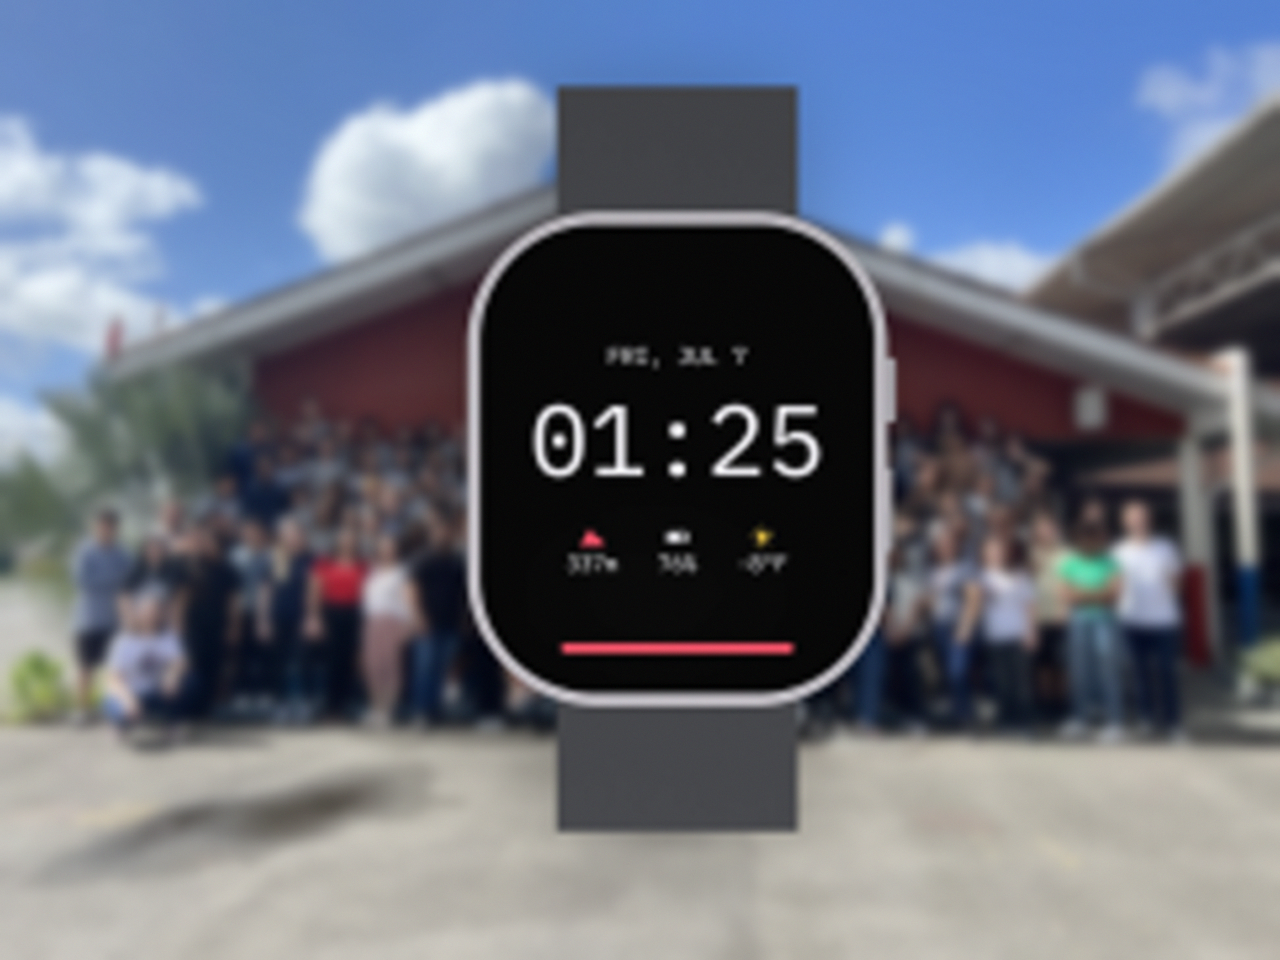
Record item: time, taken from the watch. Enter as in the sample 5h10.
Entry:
1h25
